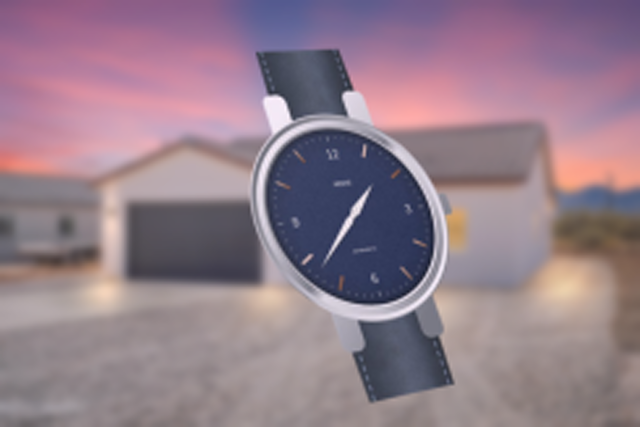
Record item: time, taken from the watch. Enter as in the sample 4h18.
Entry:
1h38
